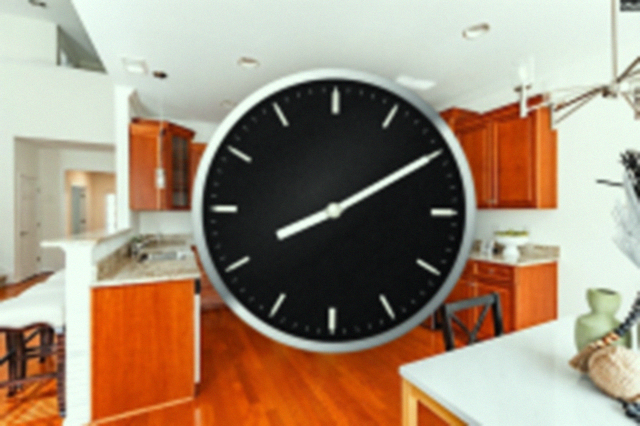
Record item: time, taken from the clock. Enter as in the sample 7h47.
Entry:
8h10
